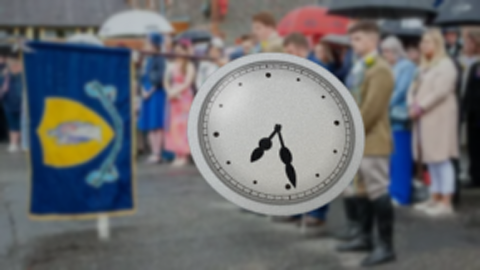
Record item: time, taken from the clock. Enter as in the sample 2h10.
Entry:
7h29
